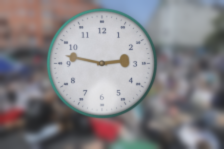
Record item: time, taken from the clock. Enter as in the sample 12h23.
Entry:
2h47
